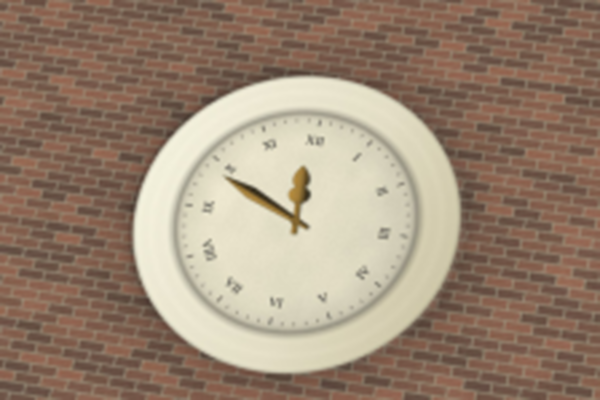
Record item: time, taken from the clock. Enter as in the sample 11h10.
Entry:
11h49
